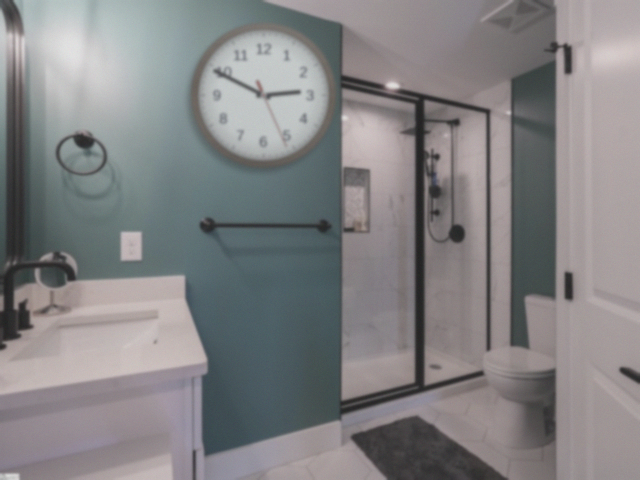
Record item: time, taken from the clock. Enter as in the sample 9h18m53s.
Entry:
2h49m26s
